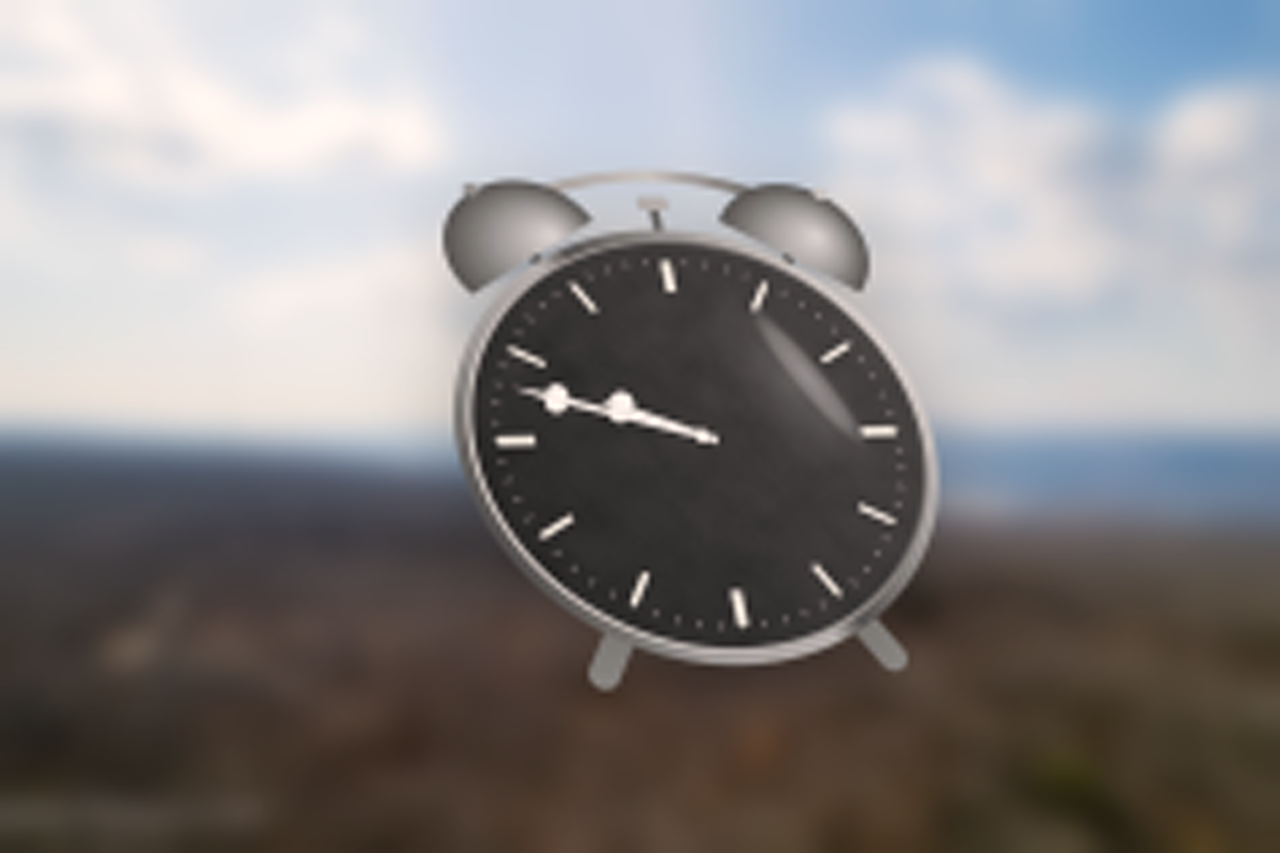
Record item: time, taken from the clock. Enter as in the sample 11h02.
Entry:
9h48
